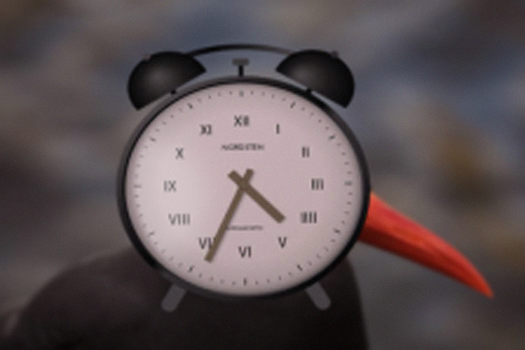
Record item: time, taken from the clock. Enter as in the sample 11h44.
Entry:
4h34
